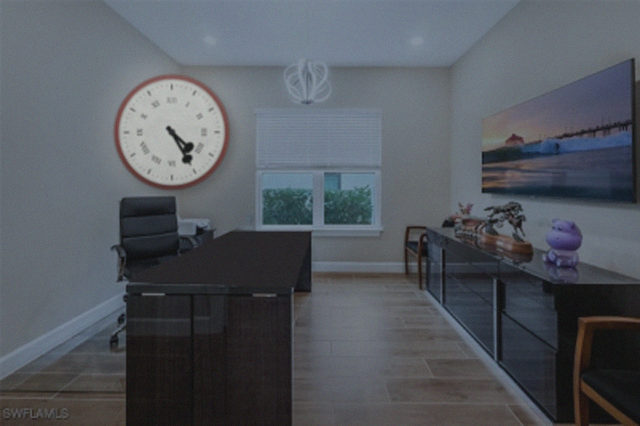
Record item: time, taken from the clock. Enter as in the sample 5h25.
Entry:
4h25
